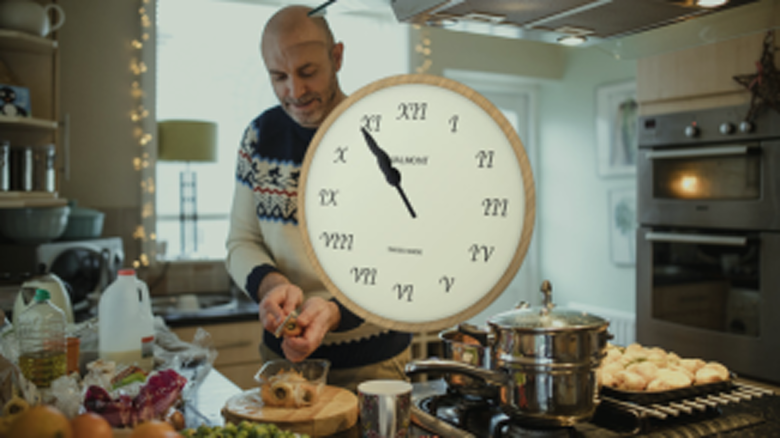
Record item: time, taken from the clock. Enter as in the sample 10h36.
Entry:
10h54
